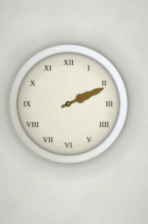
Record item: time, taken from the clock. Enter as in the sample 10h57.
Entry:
2h11
